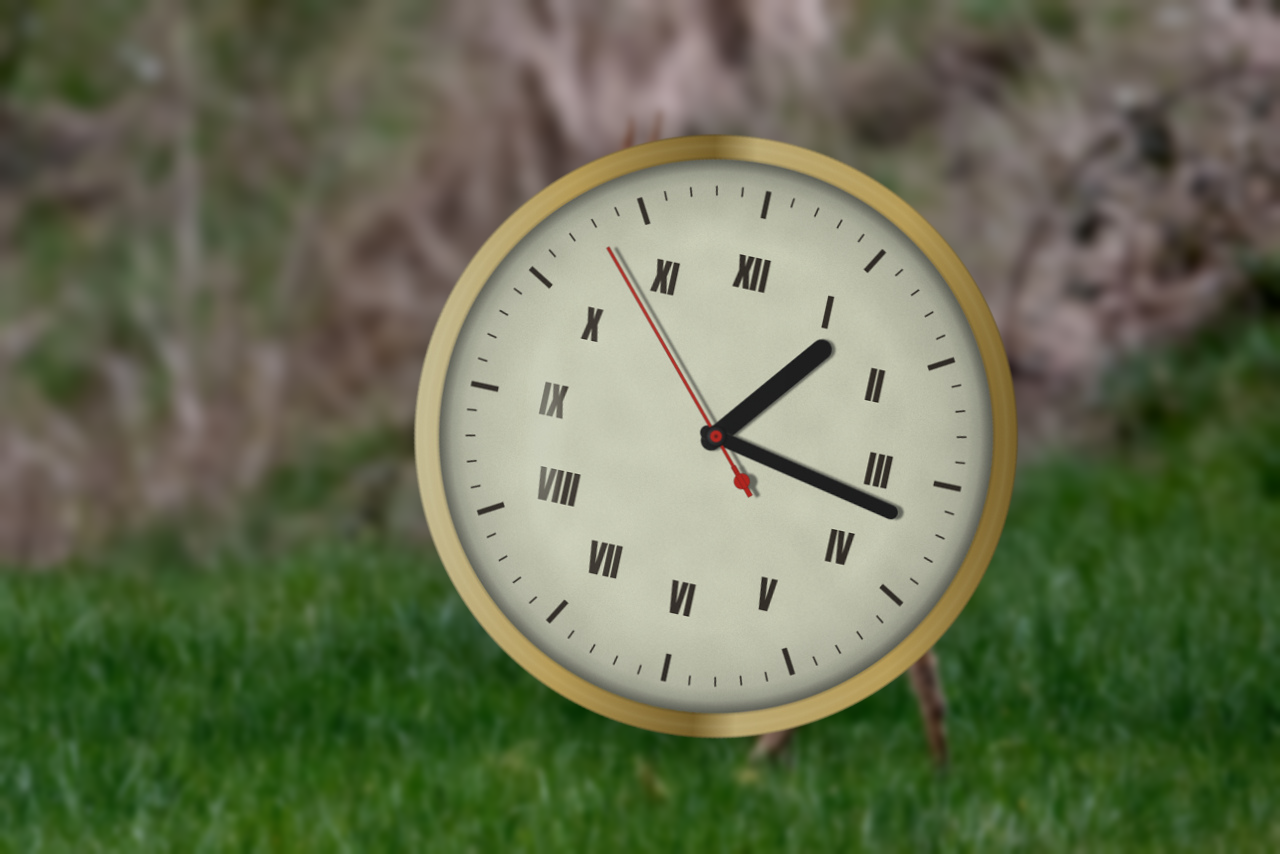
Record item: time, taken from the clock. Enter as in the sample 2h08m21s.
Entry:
1h16m53s
